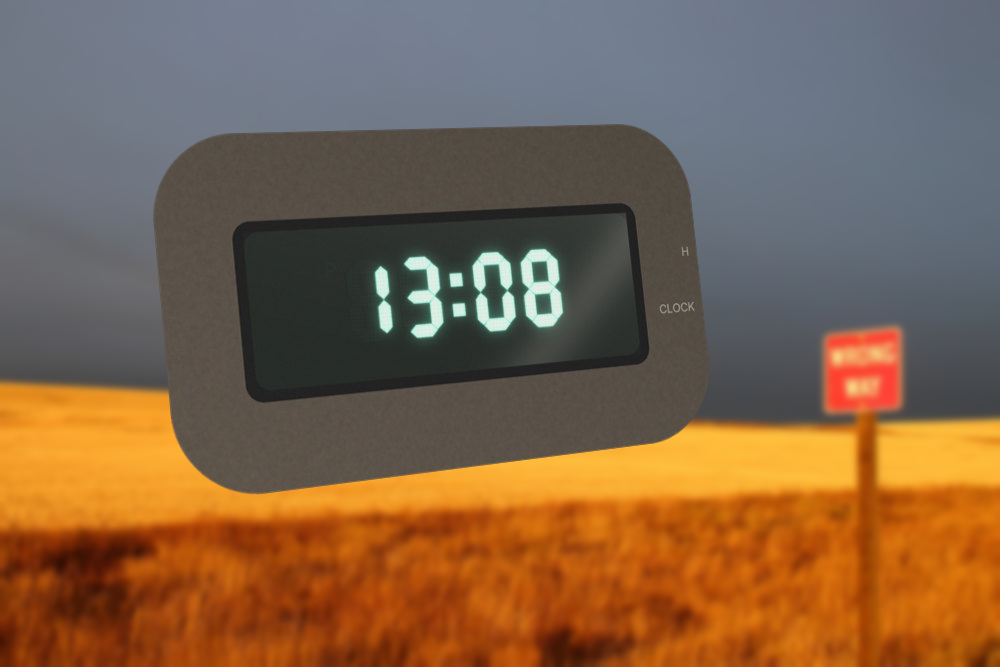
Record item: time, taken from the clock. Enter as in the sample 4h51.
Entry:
13h08
